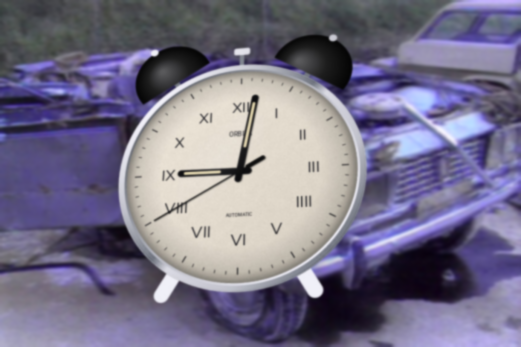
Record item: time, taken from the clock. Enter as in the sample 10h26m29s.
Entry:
9h01m40s
